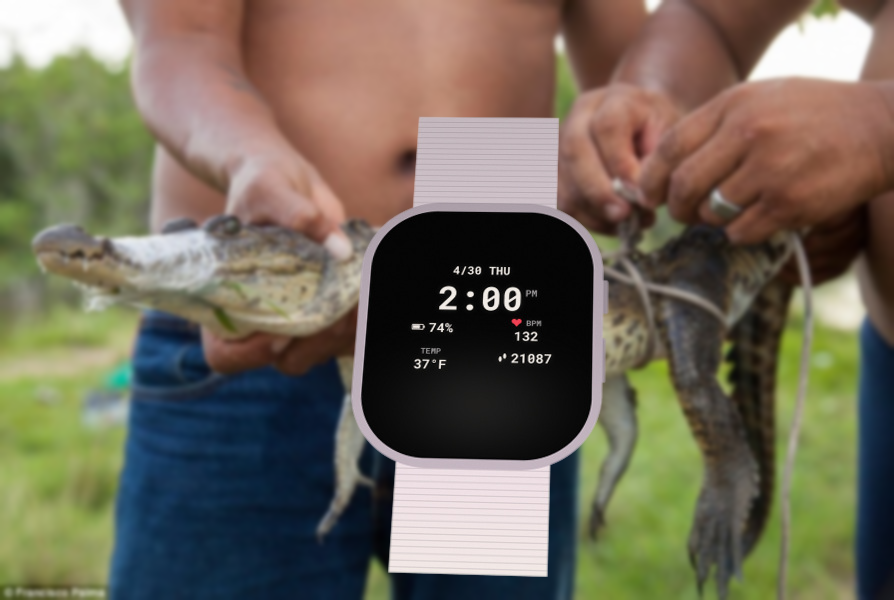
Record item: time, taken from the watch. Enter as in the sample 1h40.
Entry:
2h00
